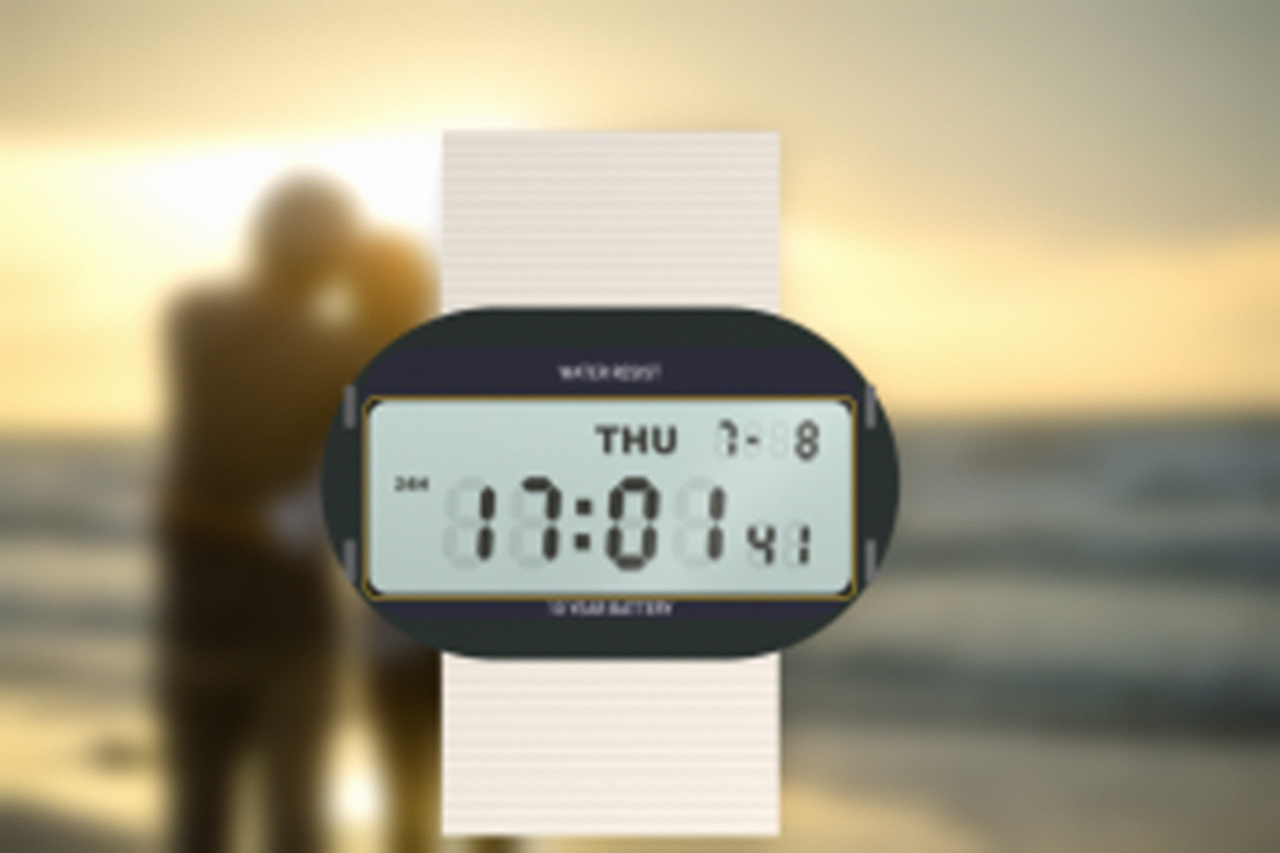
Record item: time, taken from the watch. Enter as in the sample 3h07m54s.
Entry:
17h01m41s
